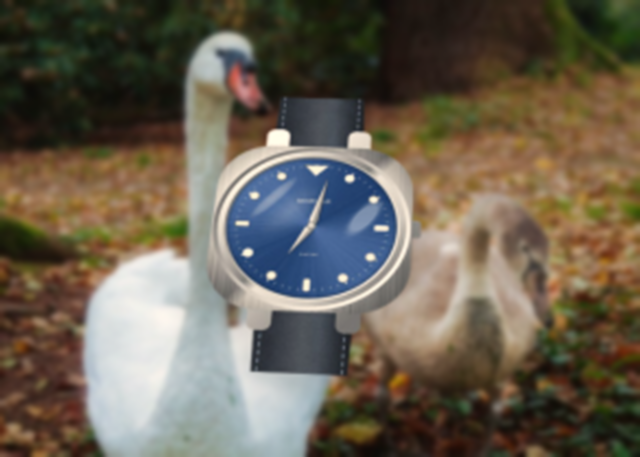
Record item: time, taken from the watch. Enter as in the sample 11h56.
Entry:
7h02
